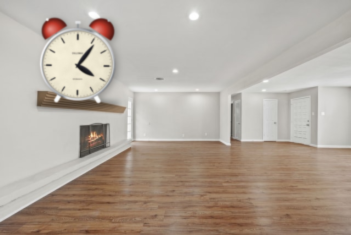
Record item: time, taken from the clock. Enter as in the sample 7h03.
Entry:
4h06
